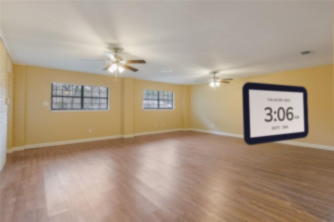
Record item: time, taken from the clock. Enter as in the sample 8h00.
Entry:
3h06
